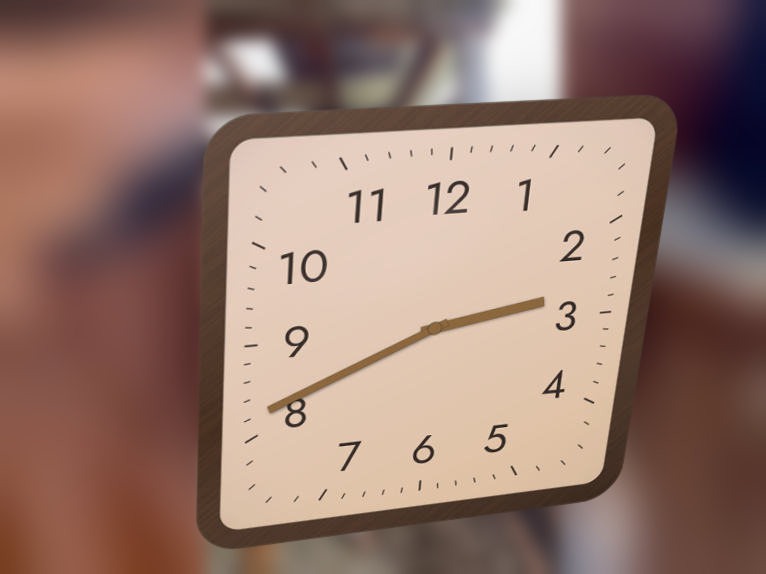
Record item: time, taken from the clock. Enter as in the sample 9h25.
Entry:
2h41
